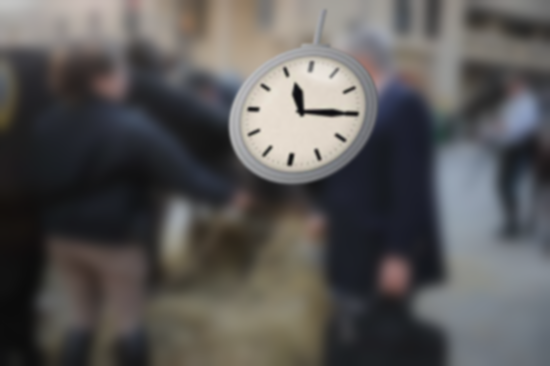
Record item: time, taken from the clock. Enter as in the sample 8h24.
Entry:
11h15
